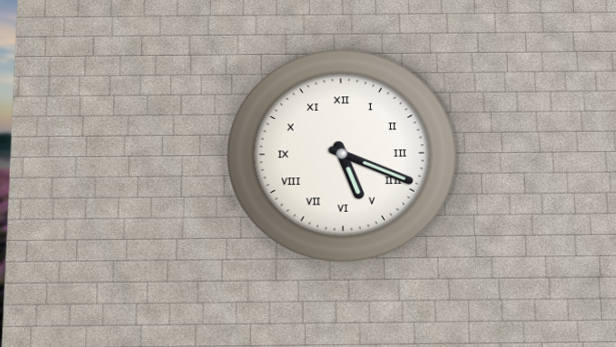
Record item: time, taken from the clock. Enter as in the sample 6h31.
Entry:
5h19
